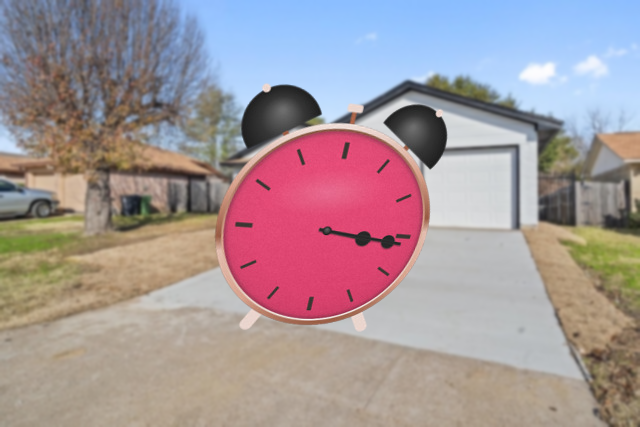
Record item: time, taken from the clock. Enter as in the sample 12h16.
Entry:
3h16
